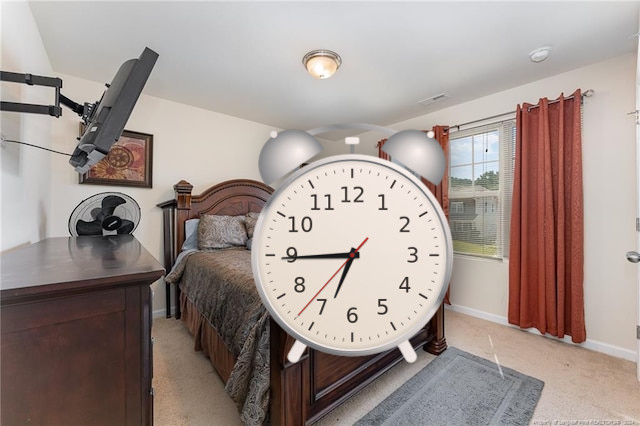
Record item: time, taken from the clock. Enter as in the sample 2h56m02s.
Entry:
6h44m37s
